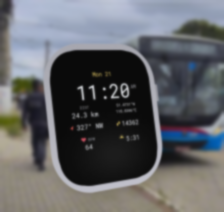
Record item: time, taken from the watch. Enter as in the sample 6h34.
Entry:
11h20
